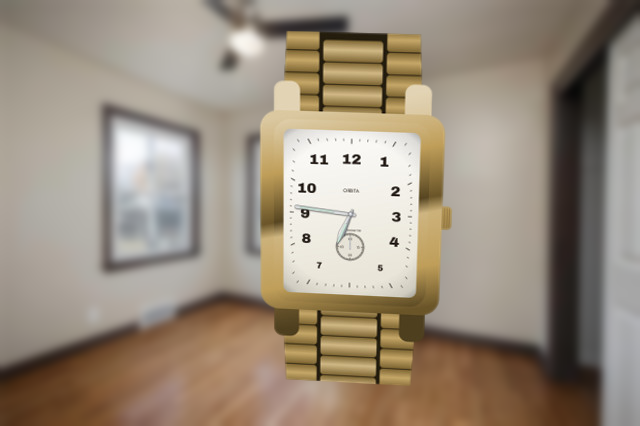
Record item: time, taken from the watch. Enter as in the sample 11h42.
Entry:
6h46
